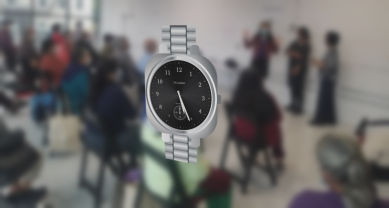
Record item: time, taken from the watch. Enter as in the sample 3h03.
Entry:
5h26
